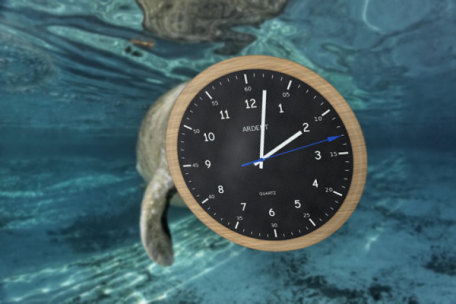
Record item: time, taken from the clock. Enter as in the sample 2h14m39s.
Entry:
2h02m13s
